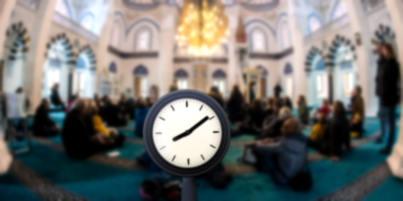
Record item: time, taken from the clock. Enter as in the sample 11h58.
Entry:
8h09
